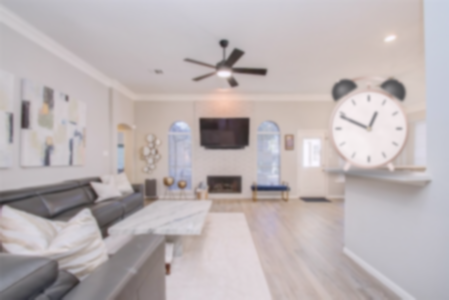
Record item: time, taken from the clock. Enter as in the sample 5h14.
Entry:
12h49
